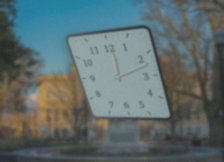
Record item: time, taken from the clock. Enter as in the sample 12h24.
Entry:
12h12
